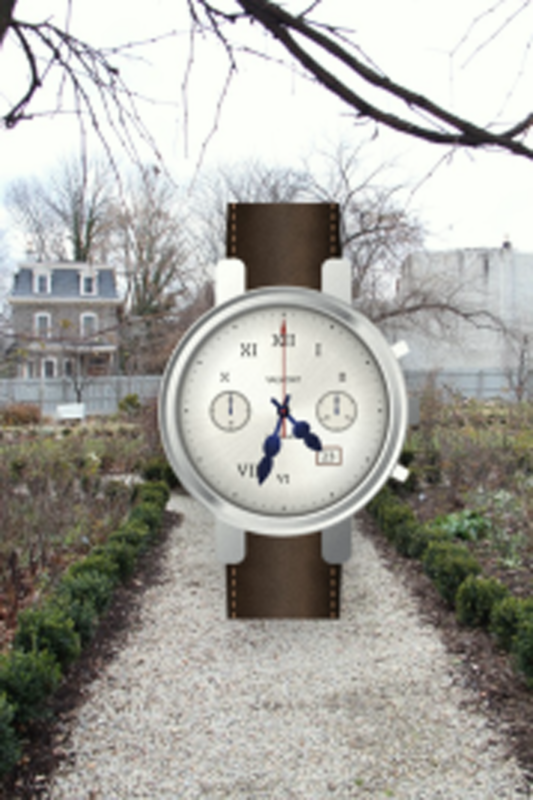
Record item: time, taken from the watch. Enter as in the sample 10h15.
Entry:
4h33
